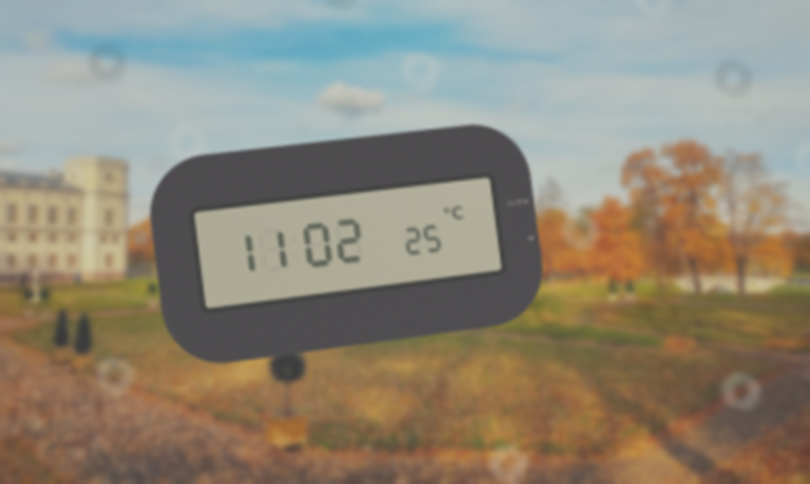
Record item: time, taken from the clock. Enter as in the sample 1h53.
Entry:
11h02
